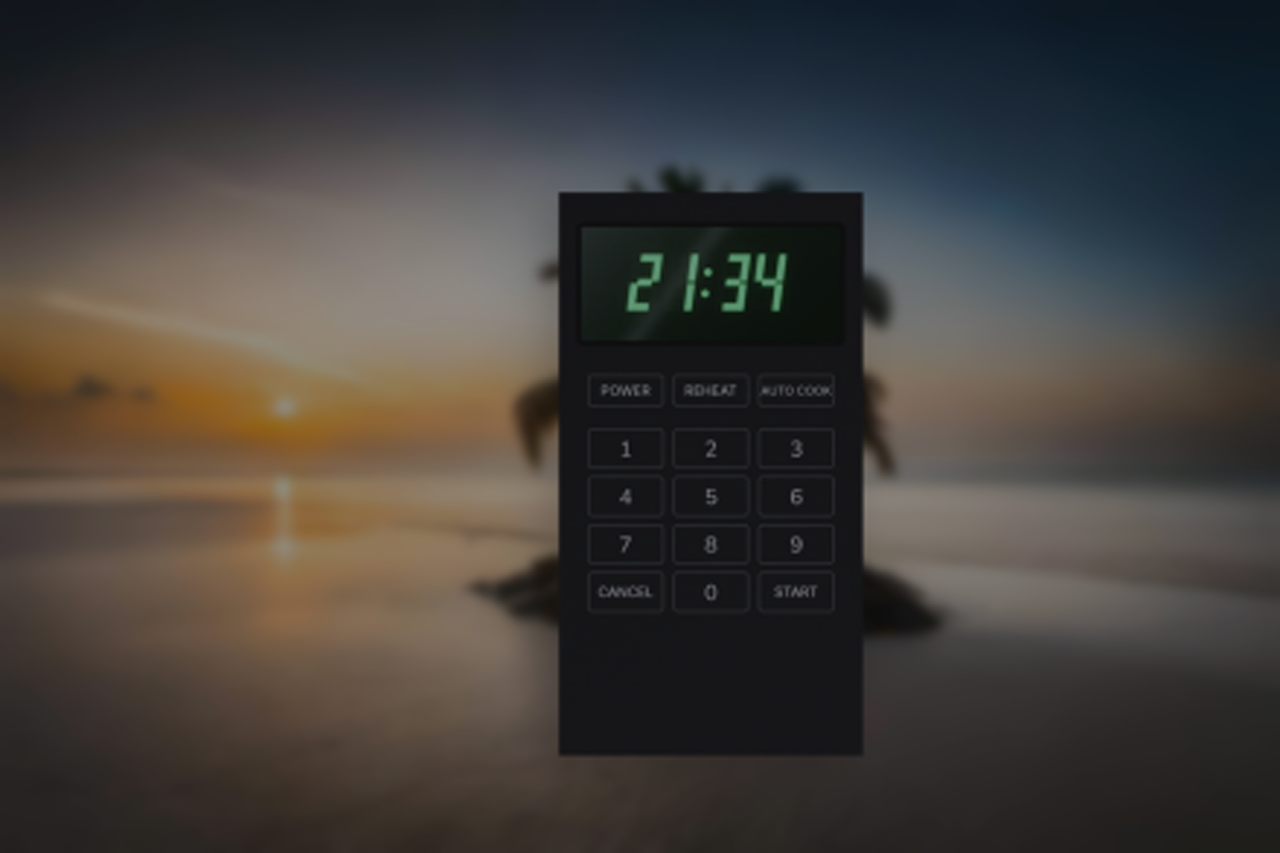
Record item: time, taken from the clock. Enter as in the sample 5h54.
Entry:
21h34
